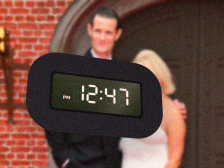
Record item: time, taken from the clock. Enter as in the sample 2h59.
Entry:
12h47
